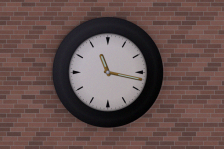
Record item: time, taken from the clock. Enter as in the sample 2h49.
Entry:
11h17
